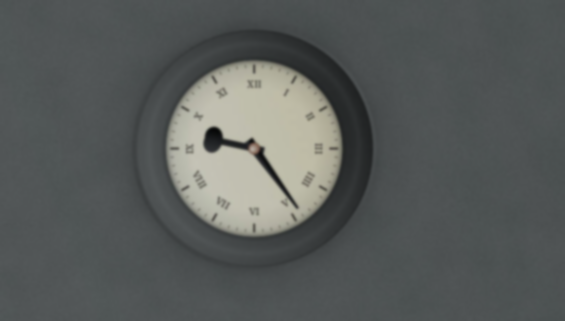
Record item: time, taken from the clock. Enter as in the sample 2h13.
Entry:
9h24
